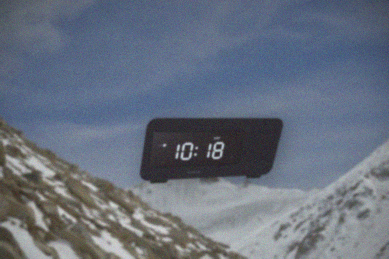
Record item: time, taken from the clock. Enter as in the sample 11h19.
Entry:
10h18
